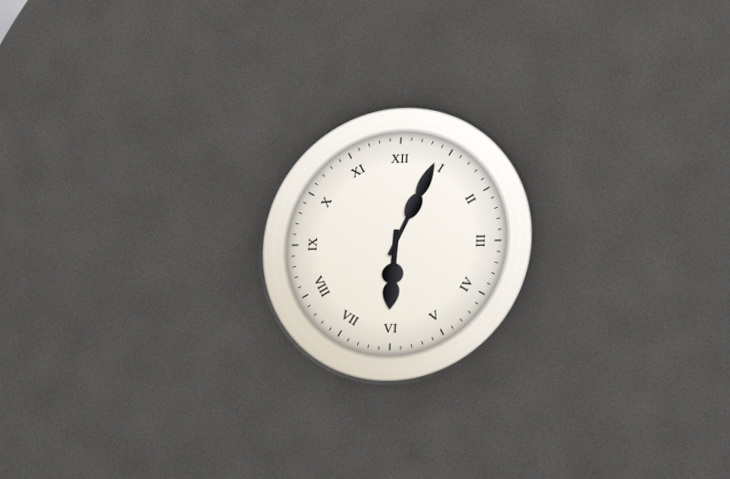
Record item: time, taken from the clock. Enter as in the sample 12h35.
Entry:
6h04
